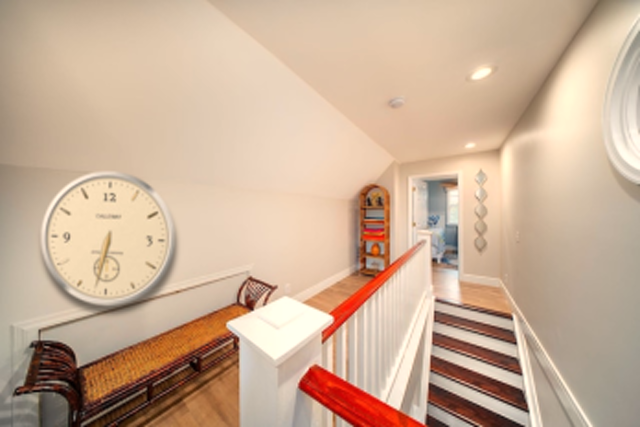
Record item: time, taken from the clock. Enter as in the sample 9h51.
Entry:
6h32
